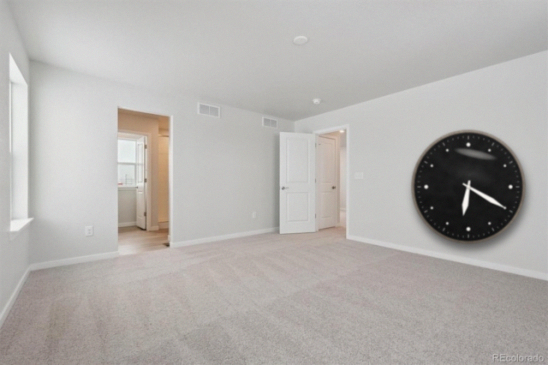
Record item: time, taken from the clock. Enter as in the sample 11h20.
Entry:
6h20
